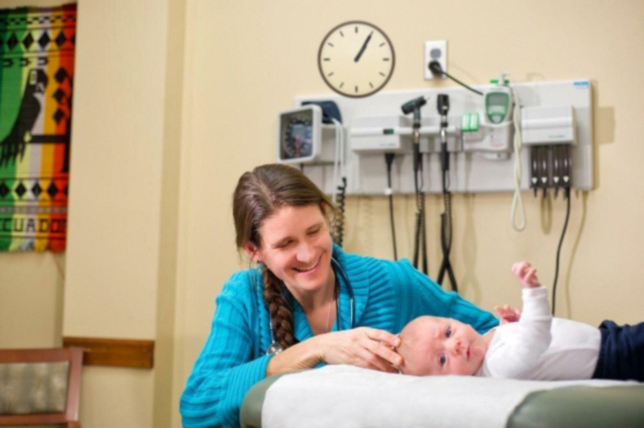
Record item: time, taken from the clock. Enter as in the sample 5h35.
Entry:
1h05
